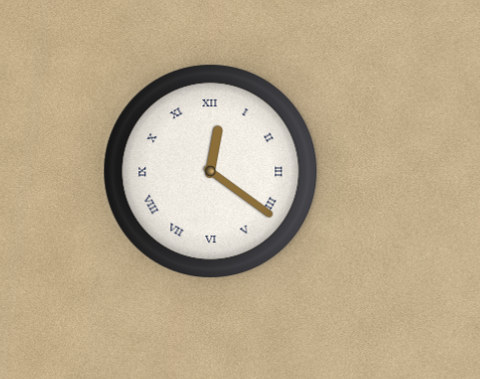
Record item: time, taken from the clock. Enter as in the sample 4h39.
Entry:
12h21
